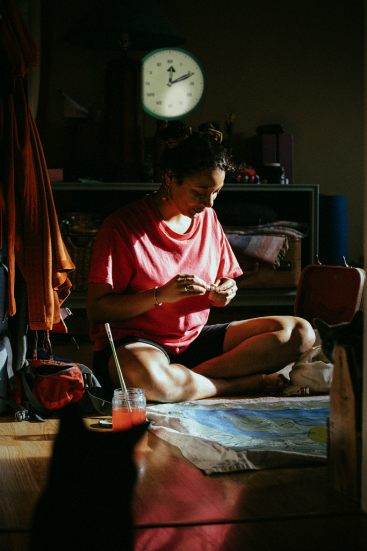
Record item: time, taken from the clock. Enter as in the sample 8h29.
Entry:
12h11
